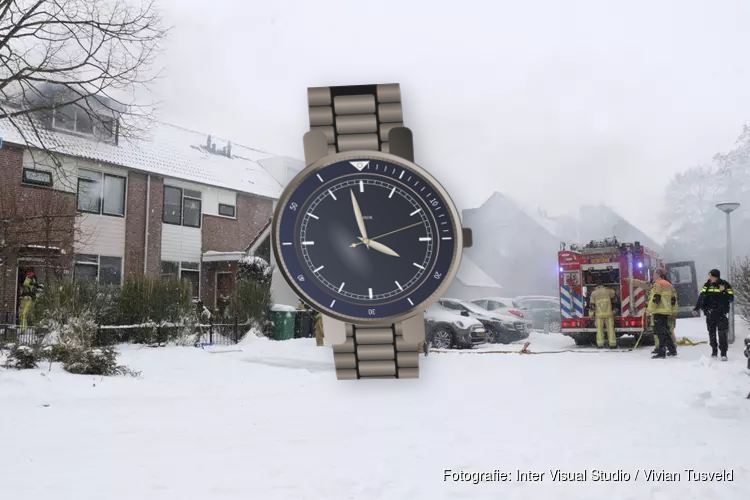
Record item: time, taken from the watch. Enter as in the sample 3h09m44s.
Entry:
3h58m12s
